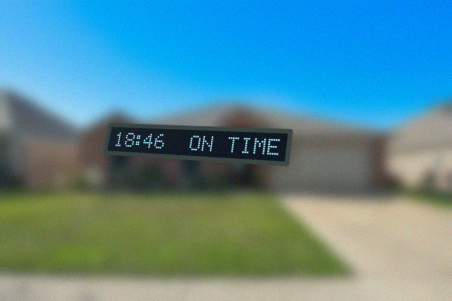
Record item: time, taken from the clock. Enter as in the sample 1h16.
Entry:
18h46
